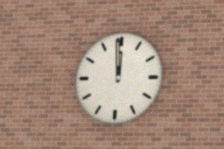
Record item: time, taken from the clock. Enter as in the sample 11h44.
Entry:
11h59
